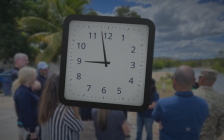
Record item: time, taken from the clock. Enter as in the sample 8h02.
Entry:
8h58
